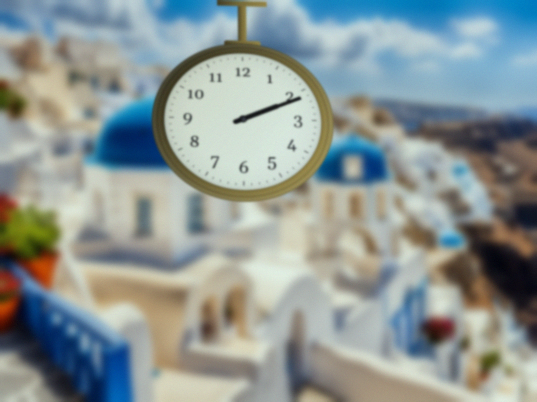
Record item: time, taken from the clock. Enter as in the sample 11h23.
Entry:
2h11
